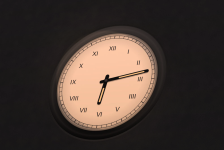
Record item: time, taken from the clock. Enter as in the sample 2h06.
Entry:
6h13
